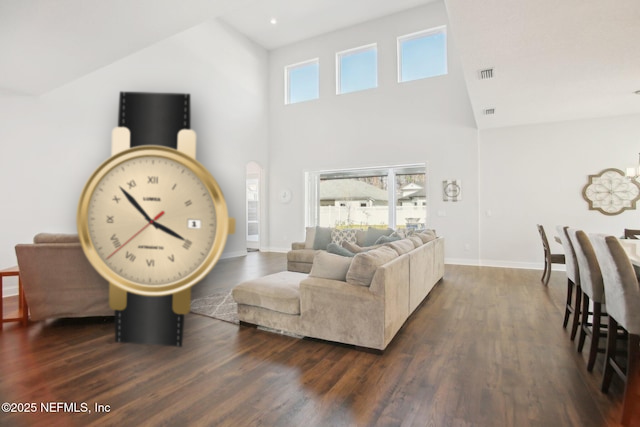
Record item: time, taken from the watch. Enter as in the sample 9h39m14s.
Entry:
3h52m38s
